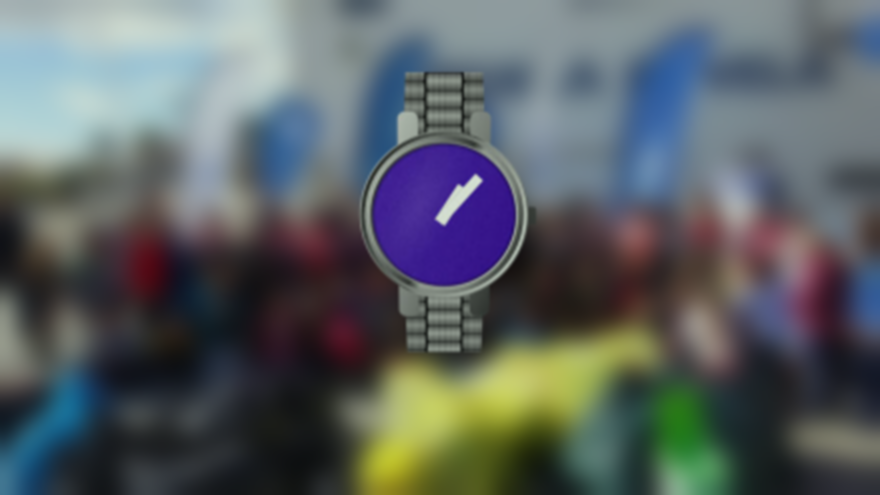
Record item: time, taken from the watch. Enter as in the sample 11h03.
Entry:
1h07
